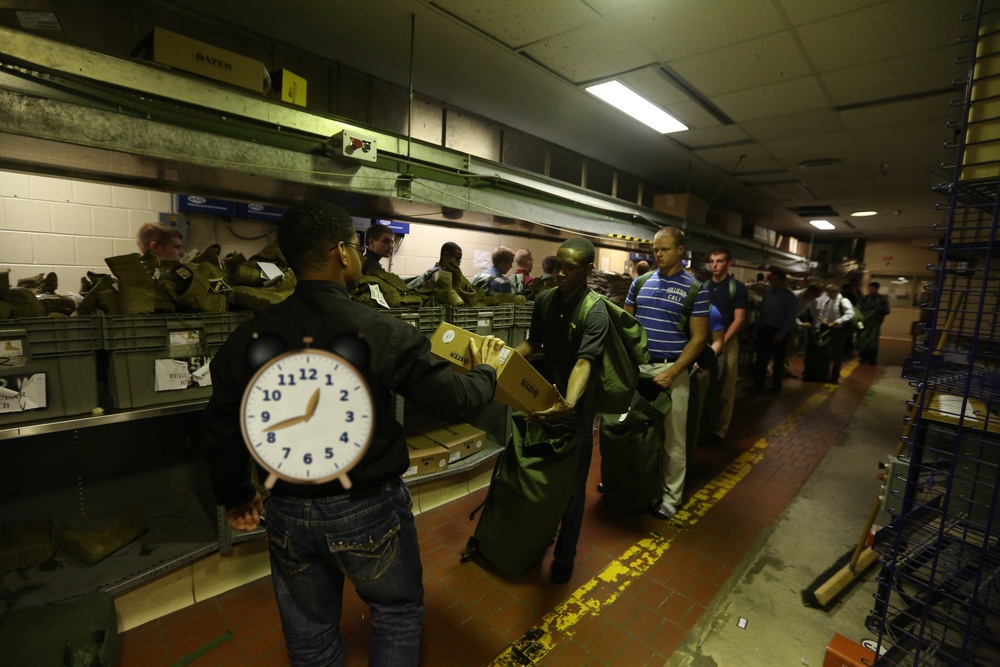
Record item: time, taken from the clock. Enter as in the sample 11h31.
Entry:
12h42
